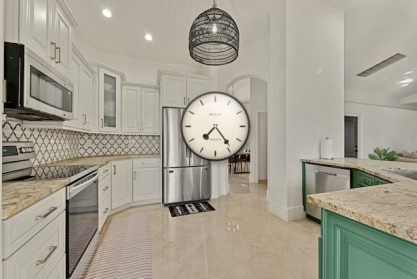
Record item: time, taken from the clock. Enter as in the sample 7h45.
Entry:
7h24
